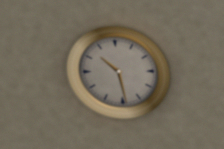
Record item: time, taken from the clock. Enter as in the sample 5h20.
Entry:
10h29
